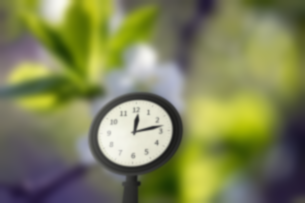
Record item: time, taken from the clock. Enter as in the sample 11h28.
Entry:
12h13
